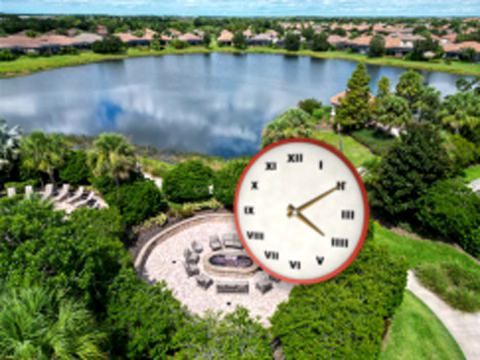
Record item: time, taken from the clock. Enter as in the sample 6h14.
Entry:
4h10
